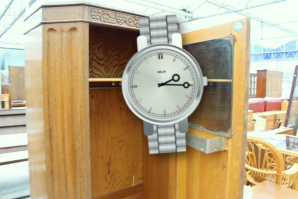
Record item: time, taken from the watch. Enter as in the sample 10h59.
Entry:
2h16
